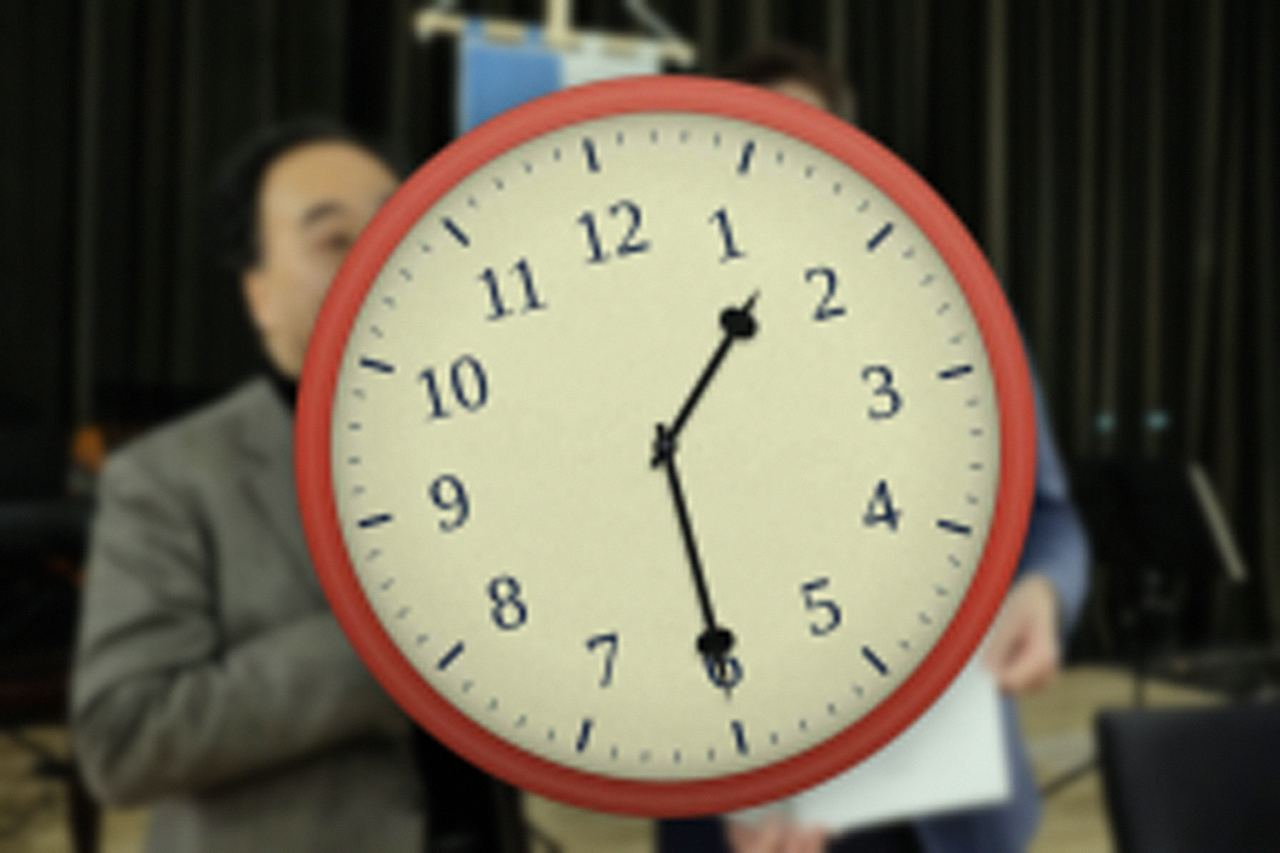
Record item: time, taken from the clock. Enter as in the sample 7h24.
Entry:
1h30
